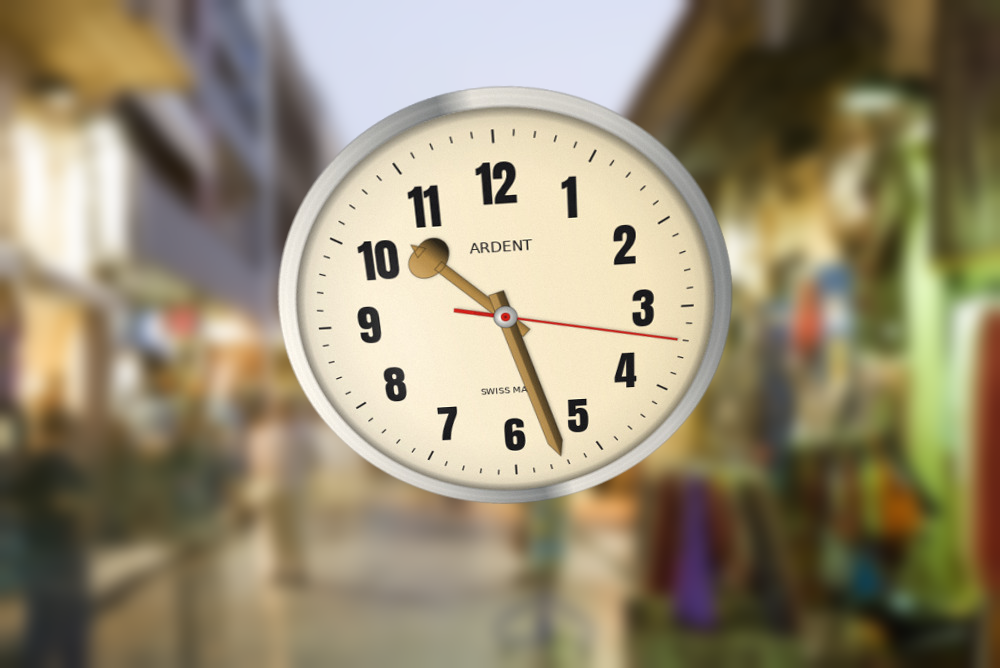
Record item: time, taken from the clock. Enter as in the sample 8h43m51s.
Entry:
10h27m17s
